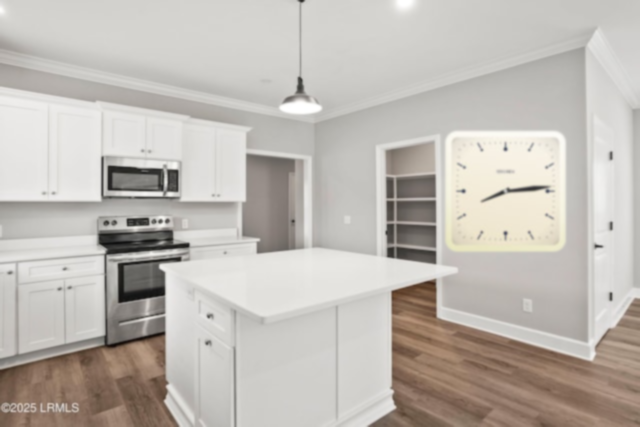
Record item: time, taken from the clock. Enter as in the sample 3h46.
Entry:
8h14
